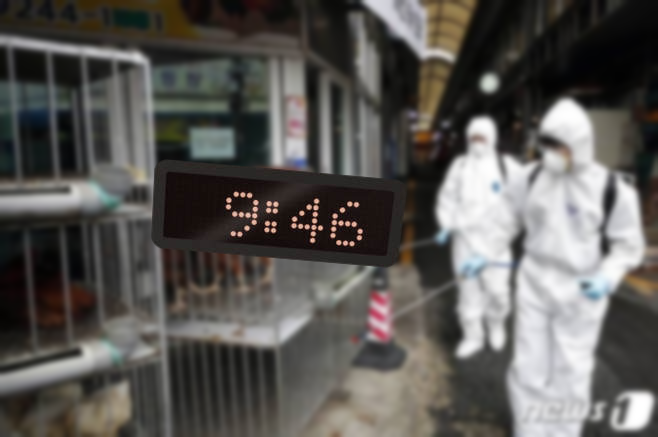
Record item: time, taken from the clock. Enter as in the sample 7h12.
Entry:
9h46
